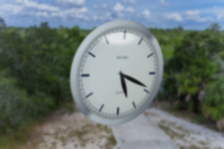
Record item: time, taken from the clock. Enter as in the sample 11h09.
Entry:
5h19
